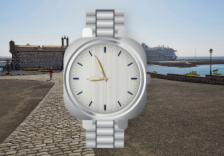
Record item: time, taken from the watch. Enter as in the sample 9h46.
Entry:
8h56
